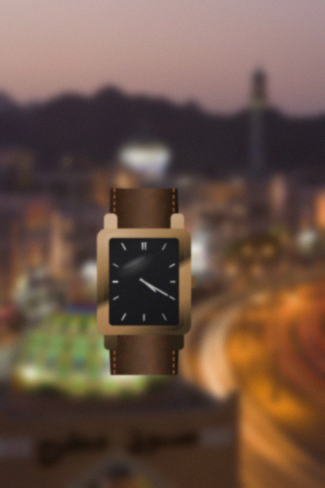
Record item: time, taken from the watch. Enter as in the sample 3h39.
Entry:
4h20
